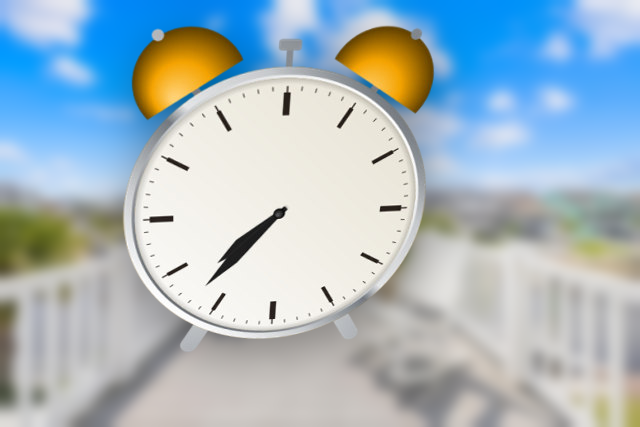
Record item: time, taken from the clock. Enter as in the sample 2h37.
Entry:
7h37
